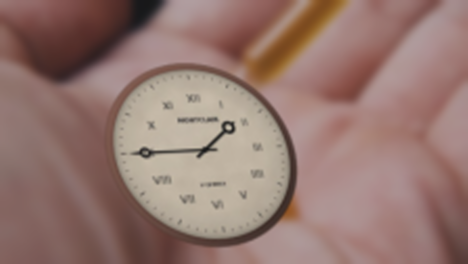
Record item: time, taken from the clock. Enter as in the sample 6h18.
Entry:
1h45
